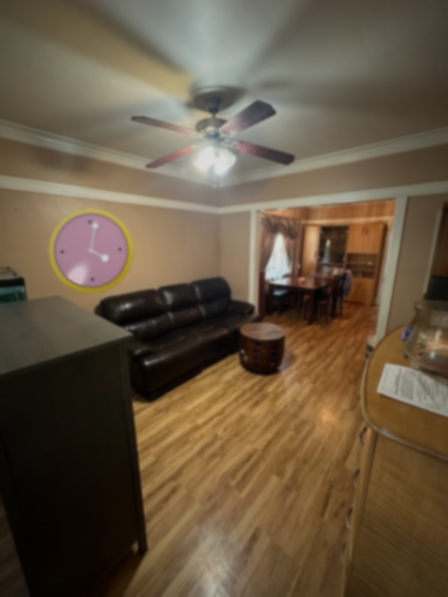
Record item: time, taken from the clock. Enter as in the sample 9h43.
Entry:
4h02
